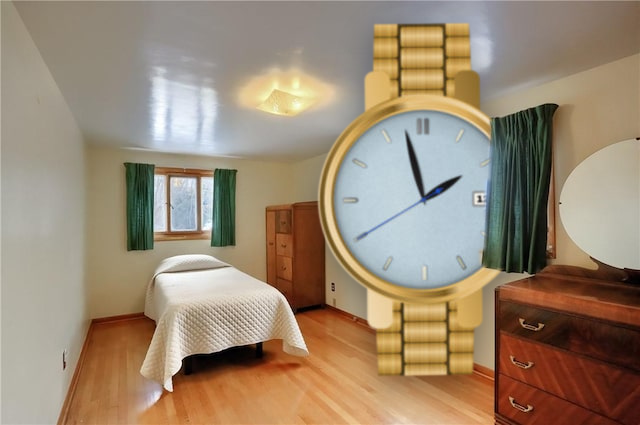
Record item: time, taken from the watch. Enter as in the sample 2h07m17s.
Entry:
1h57m40s
